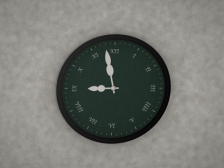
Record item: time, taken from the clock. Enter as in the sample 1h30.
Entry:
8h58
